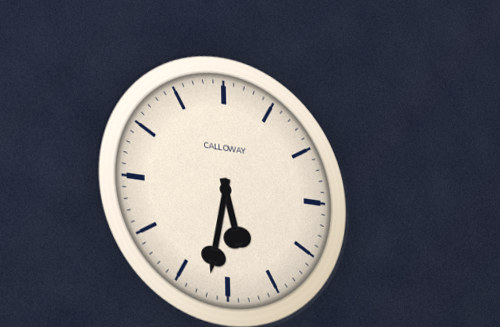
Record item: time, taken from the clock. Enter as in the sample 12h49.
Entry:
5h32
